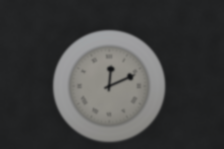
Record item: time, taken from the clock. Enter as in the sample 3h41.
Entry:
12h11
